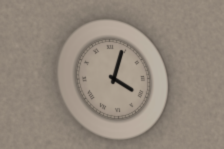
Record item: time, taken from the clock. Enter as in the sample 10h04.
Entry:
4h04
